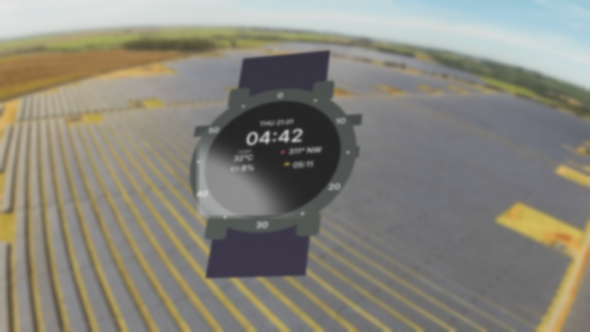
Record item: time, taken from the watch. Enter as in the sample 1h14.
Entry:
4h42
